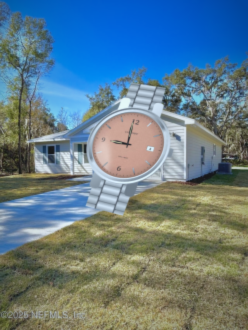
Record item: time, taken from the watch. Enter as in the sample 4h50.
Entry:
8h59
